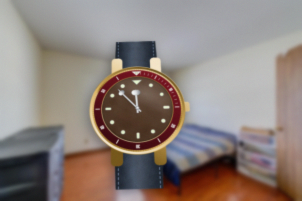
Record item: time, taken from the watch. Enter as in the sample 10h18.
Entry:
11h53
